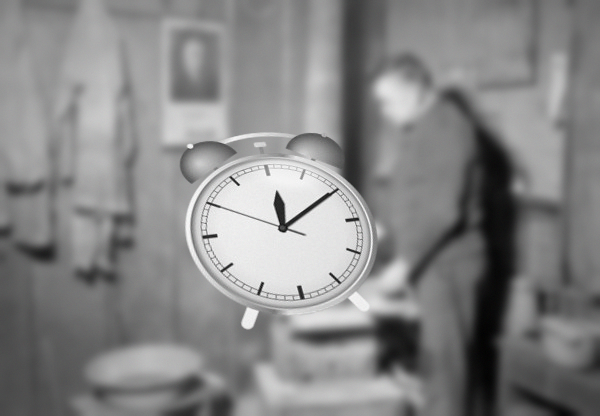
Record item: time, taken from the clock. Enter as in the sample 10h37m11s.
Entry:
12h09m50s
